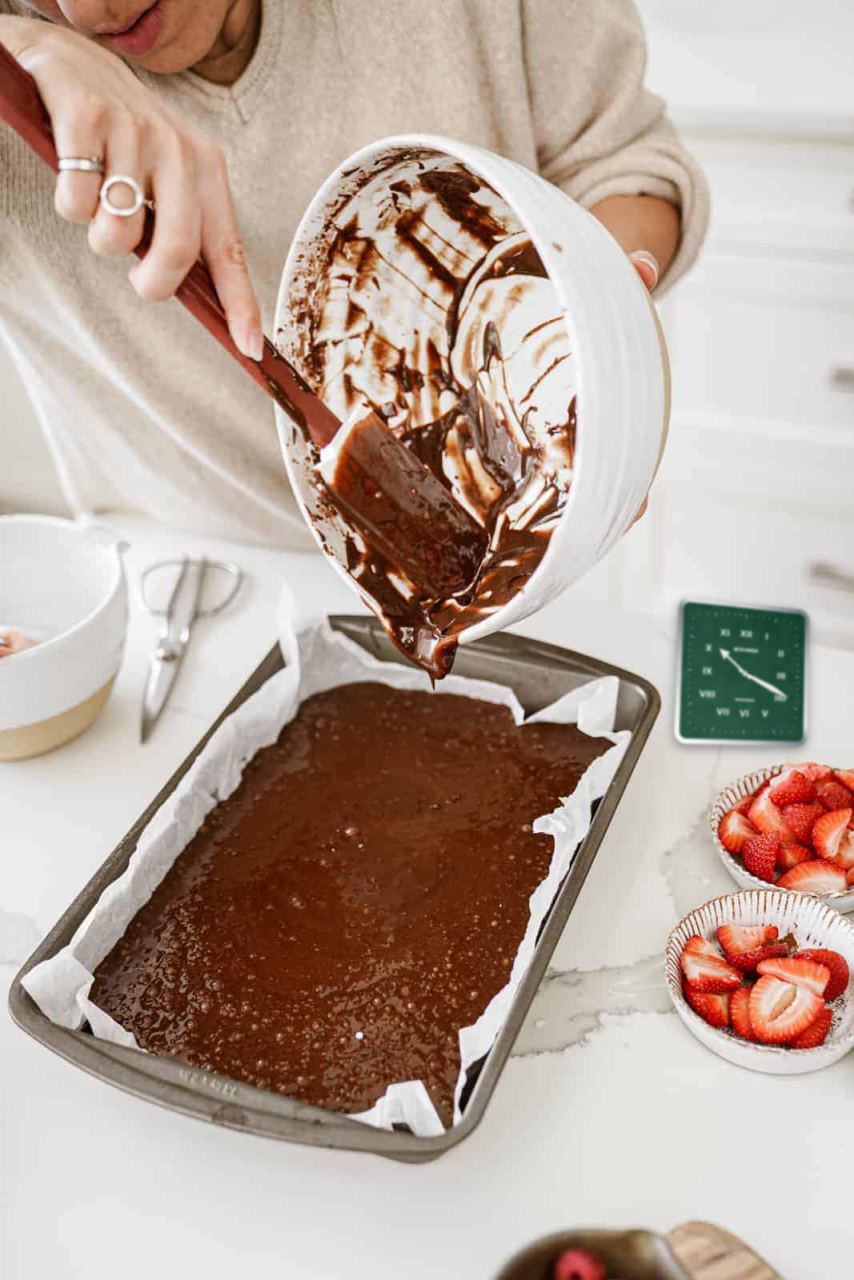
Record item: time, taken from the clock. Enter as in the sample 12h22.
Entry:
10h19
